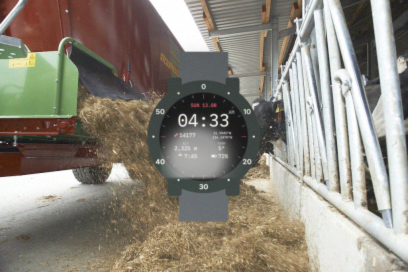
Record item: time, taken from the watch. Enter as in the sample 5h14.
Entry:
4h33
